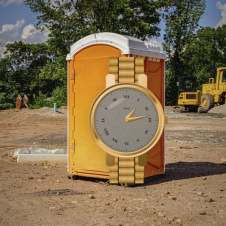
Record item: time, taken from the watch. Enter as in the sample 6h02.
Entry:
1h13
